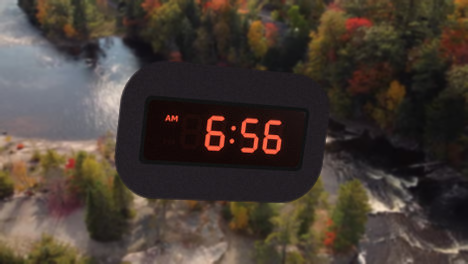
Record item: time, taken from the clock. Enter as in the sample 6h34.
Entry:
6h56
